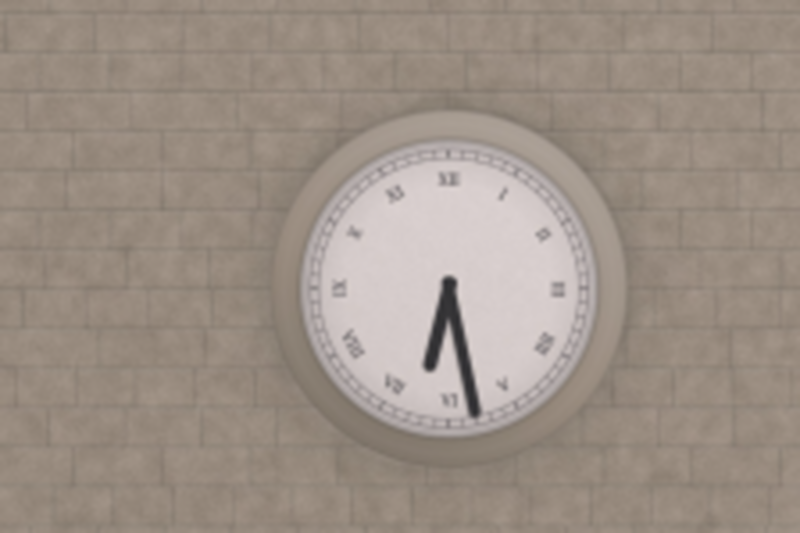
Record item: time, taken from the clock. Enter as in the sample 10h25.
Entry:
6h28
